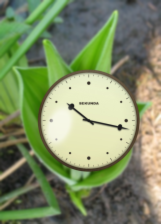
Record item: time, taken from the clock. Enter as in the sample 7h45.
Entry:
10h17
